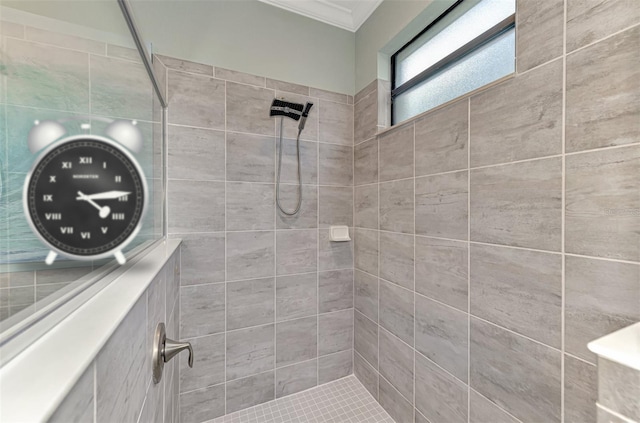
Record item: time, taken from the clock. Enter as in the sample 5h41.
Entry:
4h14
